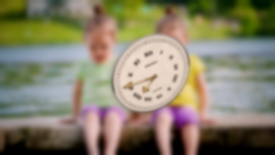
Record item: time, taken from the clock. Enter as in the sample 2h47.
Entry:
7h46
